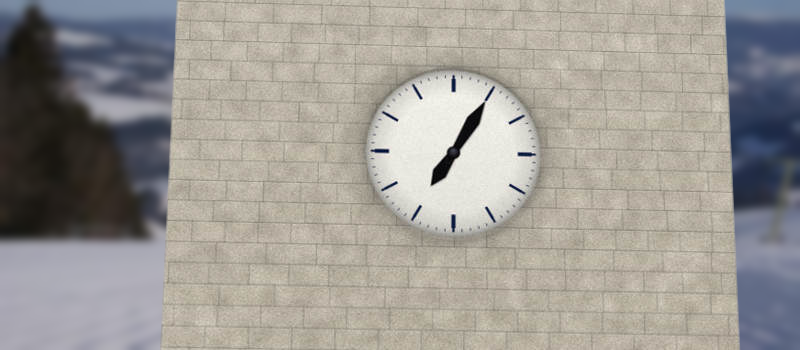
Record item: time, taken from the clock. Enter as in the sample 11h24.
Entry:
7h05
